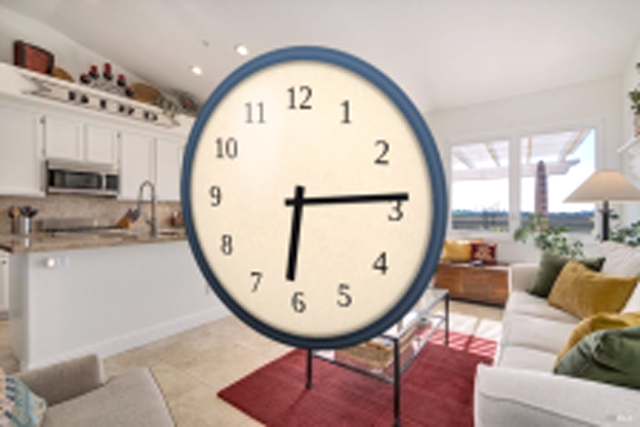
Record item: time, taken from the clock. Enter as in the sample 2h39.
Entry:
6h14
